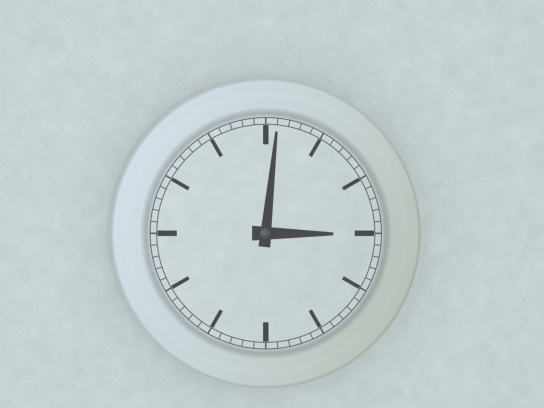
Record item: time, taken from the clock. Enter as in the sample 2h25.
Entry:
3h01
